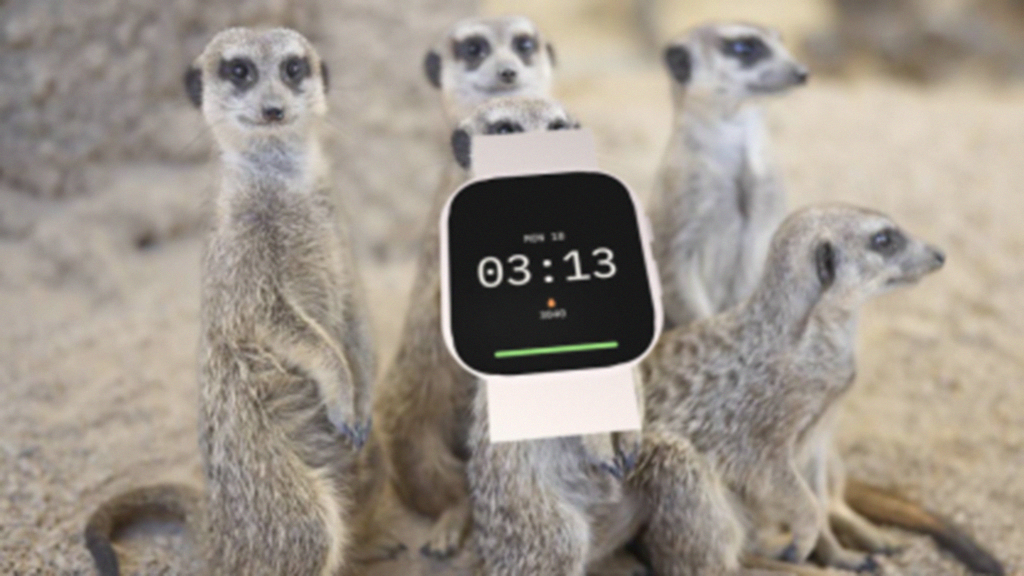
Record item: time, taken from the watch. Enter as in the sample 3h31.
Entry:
3h13
